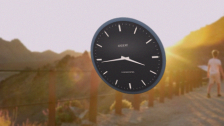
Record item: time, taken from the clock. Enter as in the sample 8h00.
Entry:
3h44
